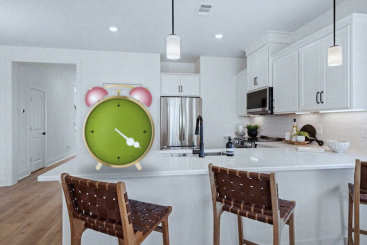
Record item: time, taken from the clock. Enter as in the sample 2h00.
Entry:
4h21
